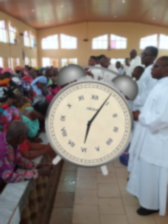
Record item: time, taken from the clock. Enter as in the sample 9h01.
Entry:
6h04
